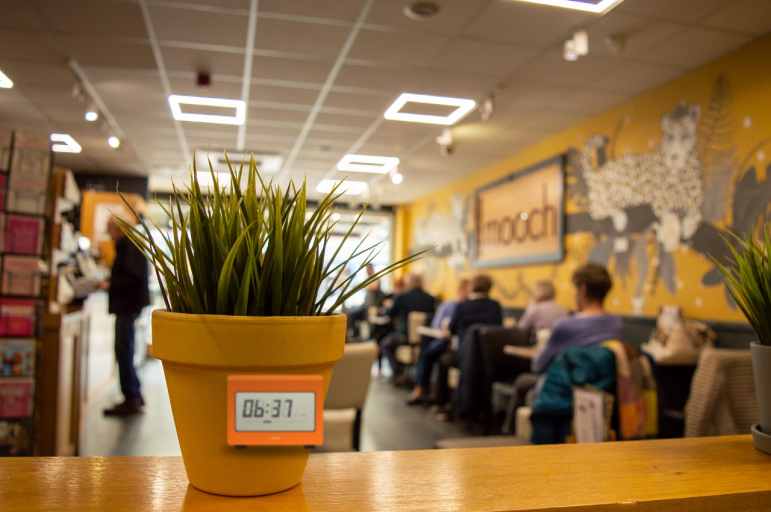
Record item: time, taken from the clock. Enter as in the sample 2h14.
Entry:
6h37
